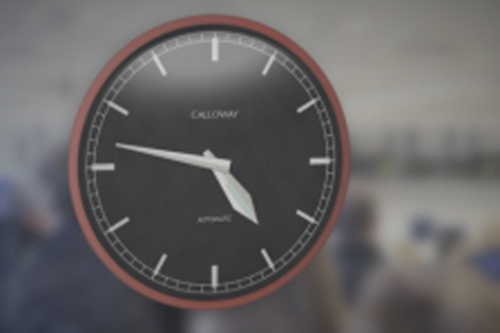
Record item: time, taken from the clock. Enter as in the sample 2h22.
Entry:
4h47
